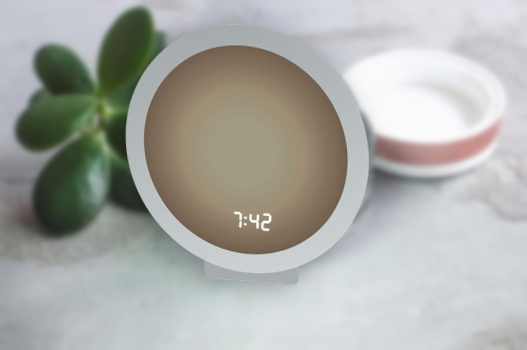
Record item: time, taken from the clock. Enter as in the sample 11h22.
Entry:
7h42
